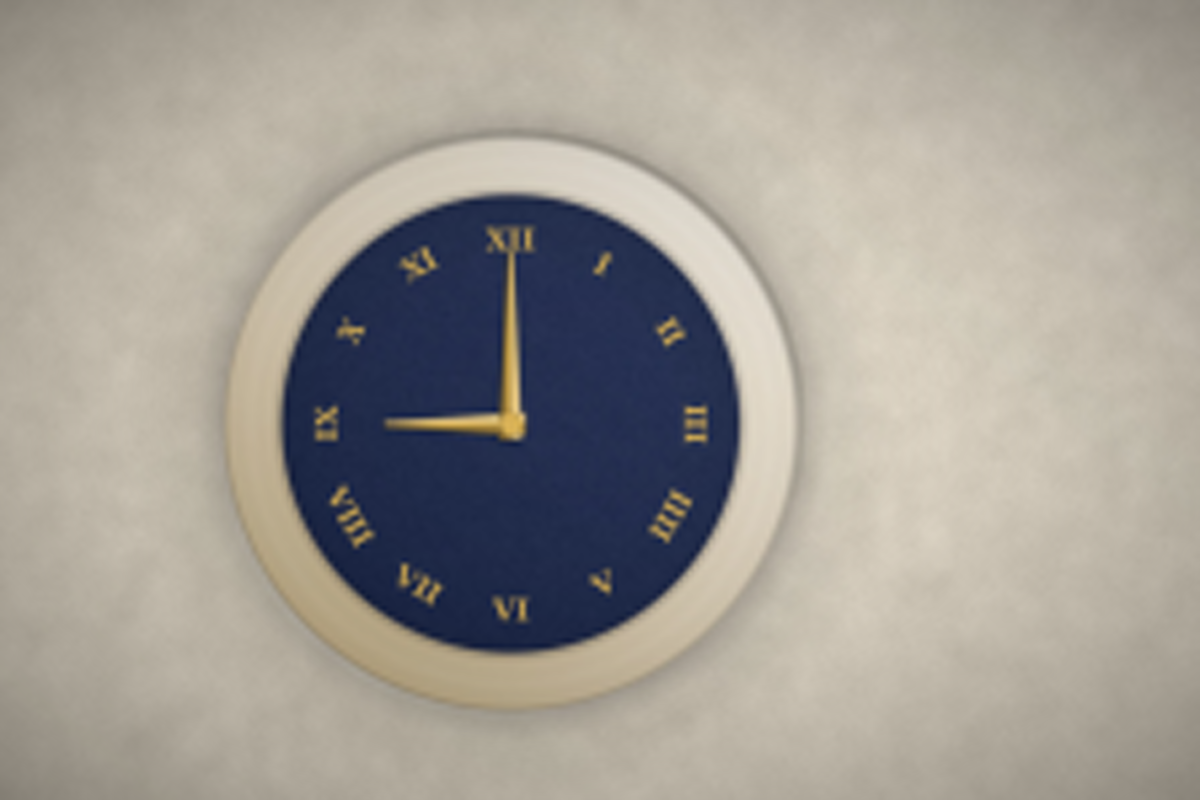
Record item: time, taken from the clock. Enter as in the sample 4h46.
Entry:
9h00
